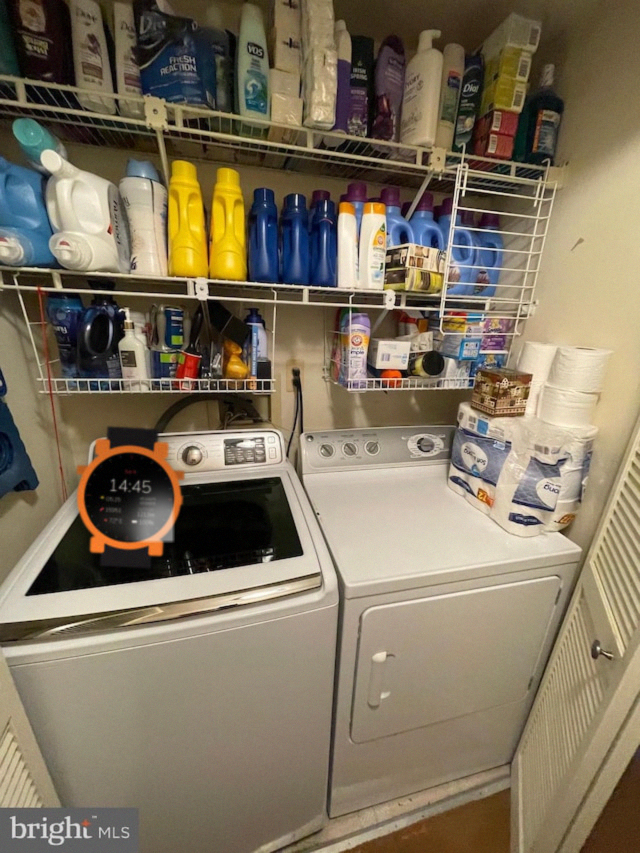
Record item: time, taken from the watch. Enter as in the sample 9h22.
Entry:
14h45
